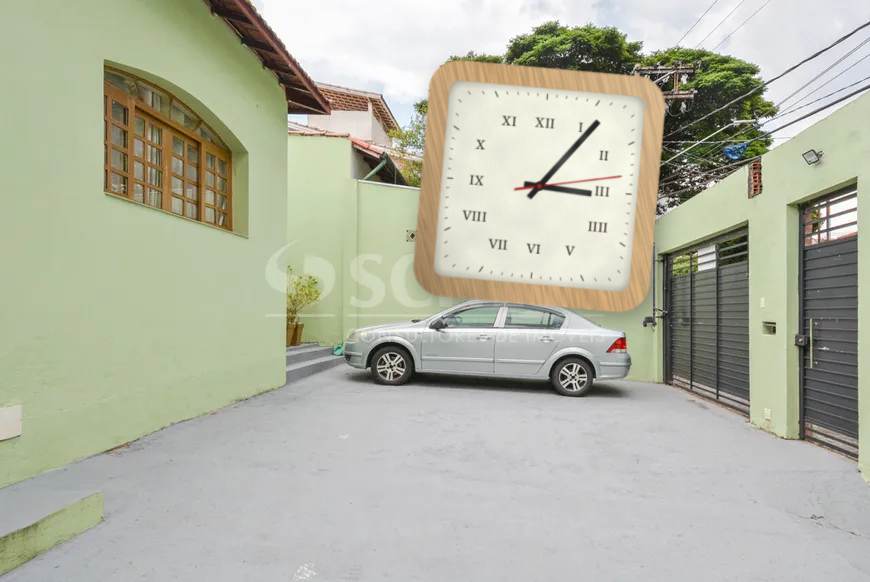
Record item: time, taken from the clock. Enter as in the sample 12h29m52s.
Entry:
3h06m13s
